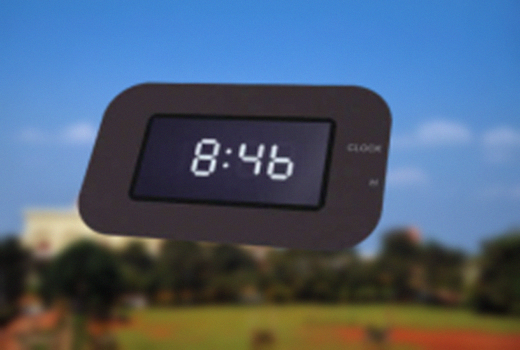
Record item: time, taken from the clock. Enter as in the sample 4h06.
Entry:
8h46
